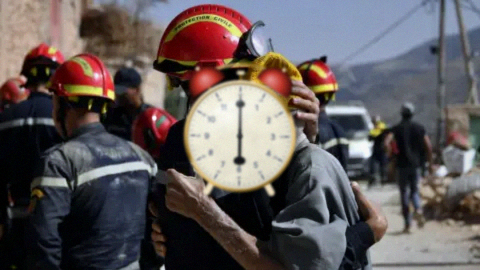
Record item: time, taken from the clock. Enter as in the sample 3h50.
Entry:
6h00
